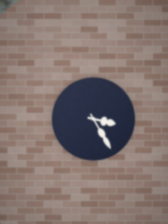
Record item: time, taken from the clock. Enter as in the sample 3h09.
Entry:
3h25
